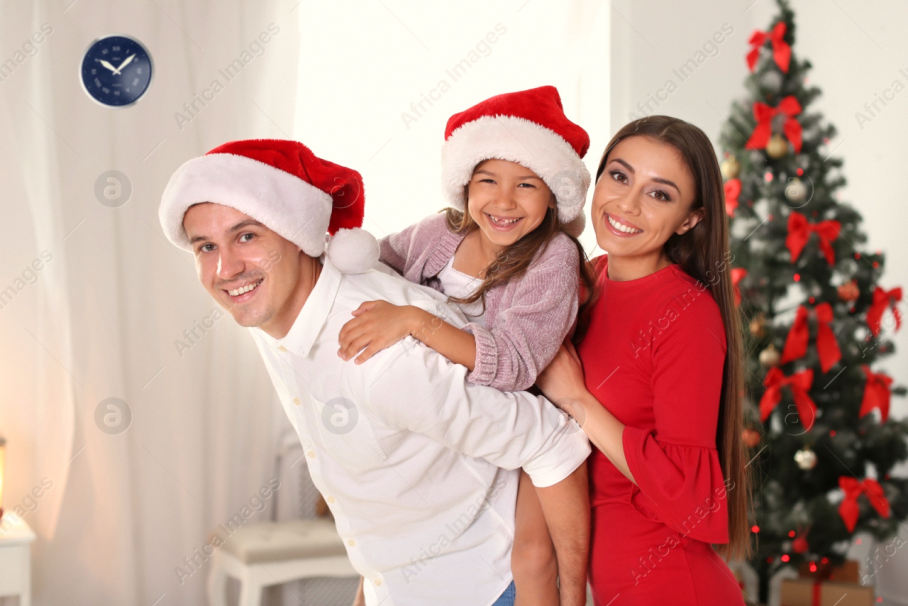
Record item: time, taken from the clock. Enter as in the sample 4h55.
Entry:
10h08
